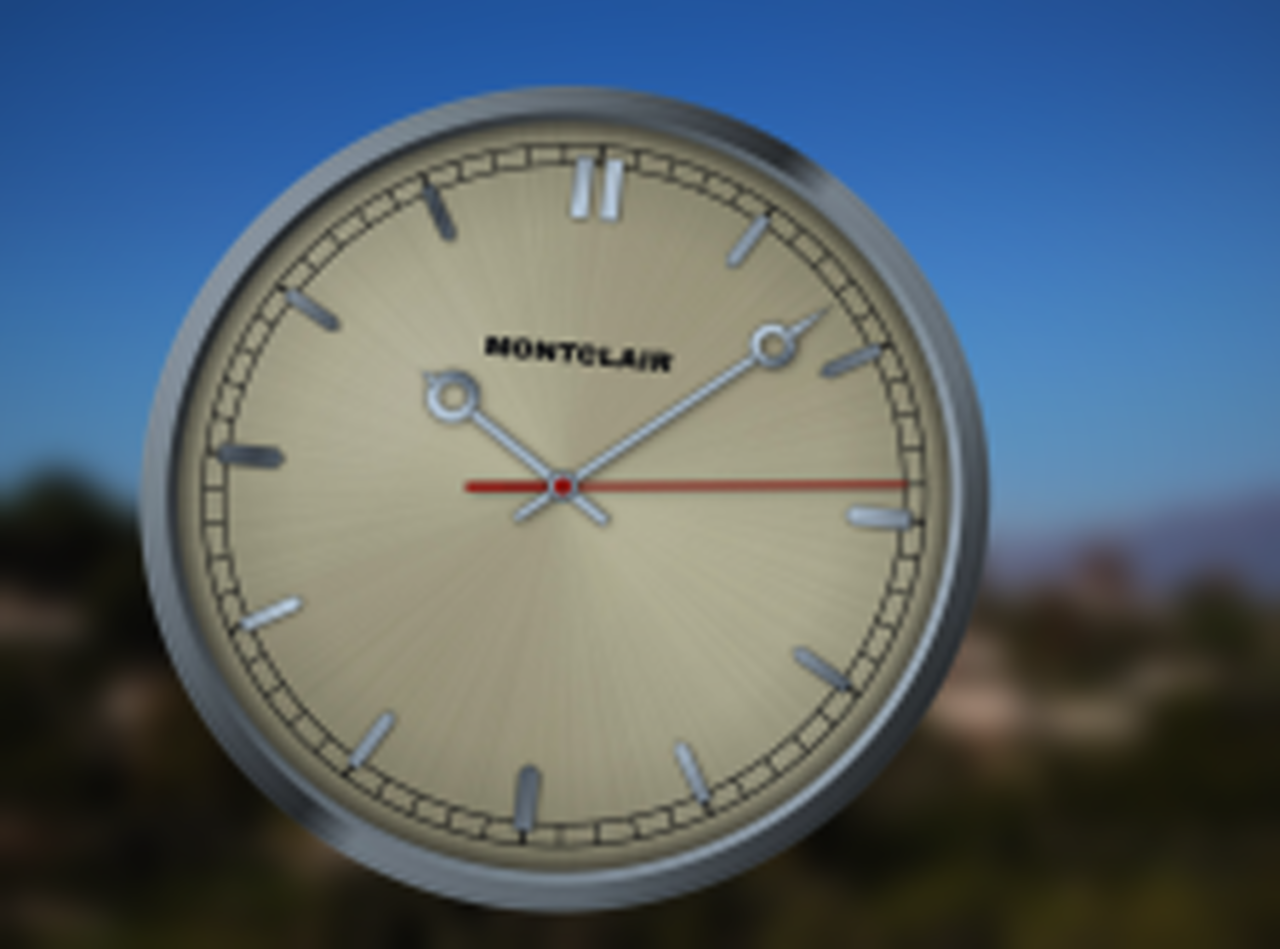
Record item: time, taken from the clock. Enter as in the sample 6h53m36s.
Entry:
10h08m14s
